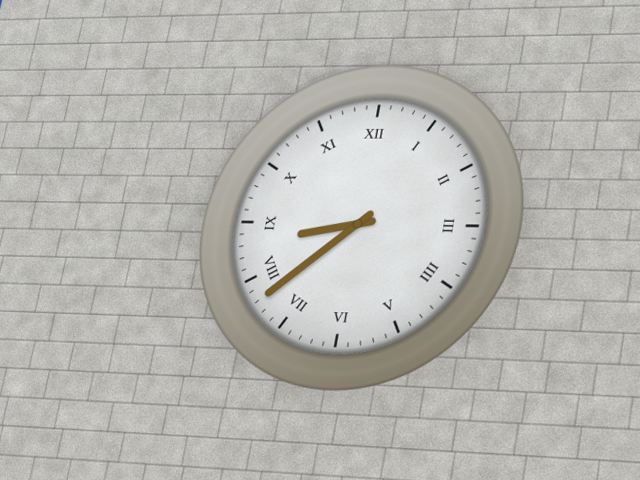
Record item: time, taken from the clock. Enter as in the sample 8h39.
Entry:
8h38
